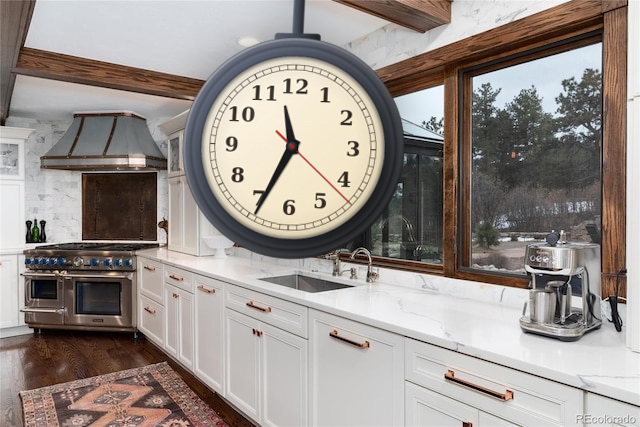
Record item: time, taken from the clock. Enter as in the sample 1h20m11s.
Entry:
11h34m22s
